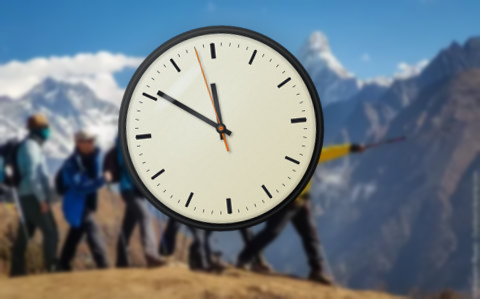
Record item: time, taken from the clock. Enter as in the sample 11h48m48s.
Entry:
11h50m58s
